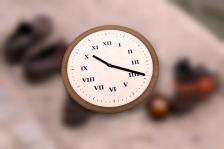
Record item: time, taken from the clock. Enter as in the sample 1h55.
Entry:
10h19
